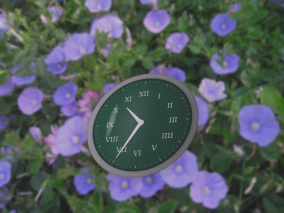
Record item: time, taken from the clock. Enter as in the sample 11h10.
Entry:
10h35
